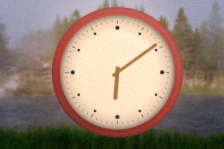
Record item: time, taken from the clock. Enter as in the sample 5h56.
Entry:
6h09
